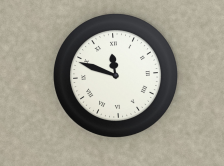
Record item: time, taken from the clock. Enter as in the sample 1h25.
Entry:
11h49
